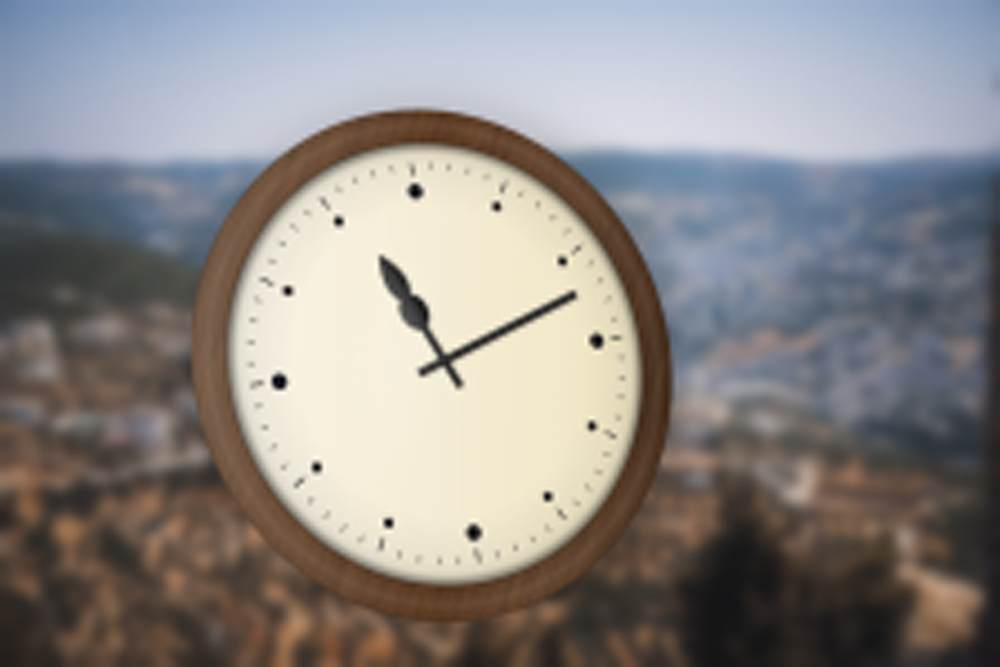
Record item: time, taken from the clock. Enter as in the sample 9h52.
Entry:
11h12
